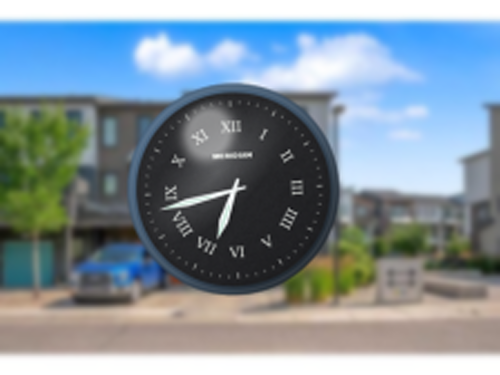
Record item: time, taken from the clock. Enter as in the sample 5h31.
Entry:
6h43
